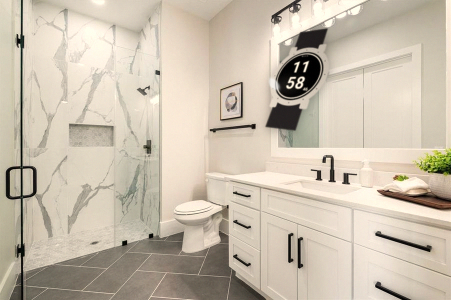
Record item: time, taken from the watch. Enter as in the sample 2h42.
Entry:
11h58
